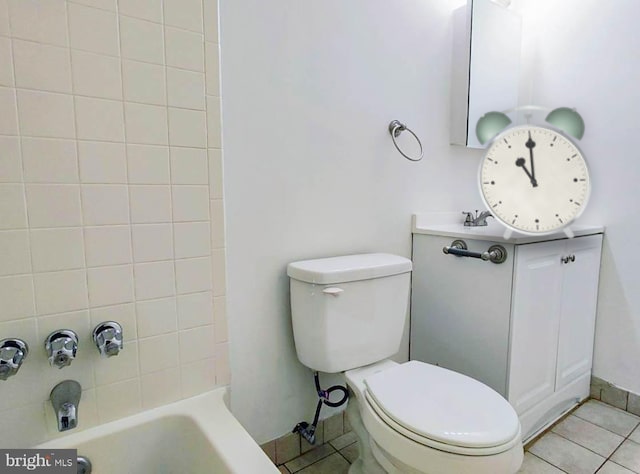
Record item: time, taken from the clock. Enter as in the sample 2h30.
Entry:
11h00
